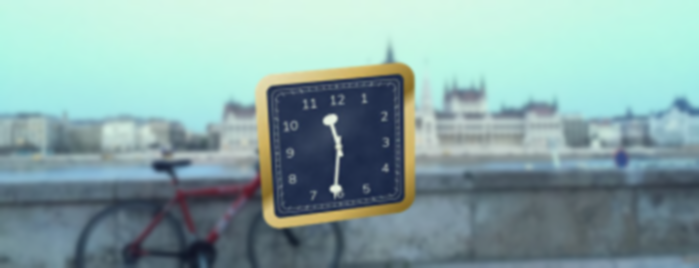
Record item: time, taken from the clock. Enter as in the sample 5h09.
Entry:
11h31
